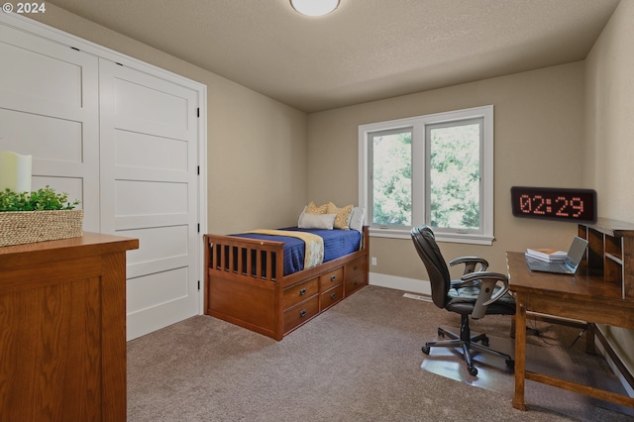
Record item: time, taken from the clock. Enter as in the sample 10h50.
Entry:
2h29
